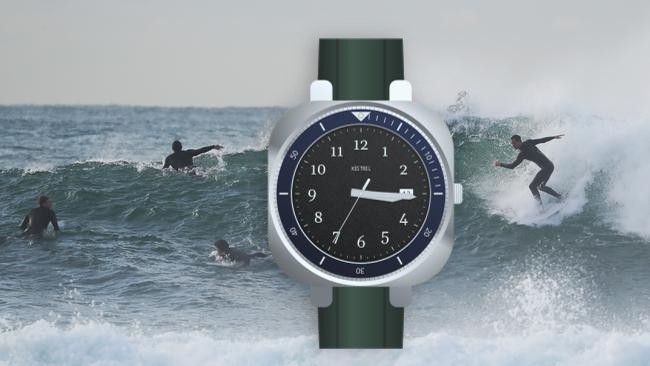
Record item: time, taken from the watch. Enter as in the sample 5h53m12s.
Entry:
3h15m35s
